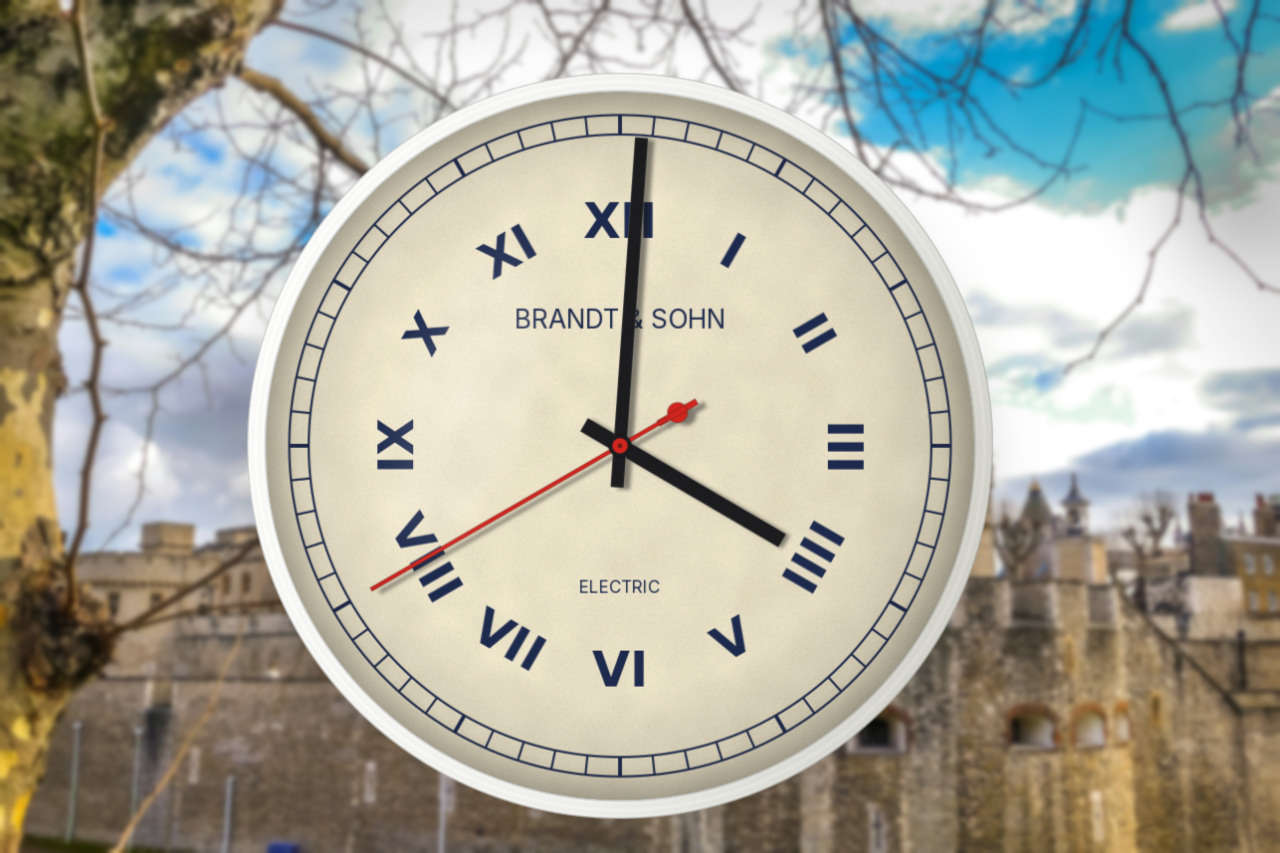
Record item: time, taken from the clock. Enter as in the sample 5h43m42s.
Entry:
4h00m40s
